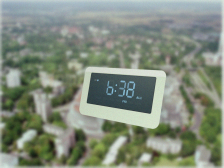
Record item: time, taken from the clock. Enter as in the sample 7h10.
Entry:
6h38
